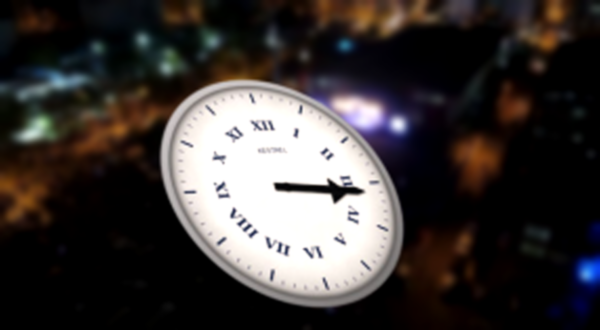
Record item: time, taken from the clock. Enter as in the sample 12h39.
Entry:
3h16
